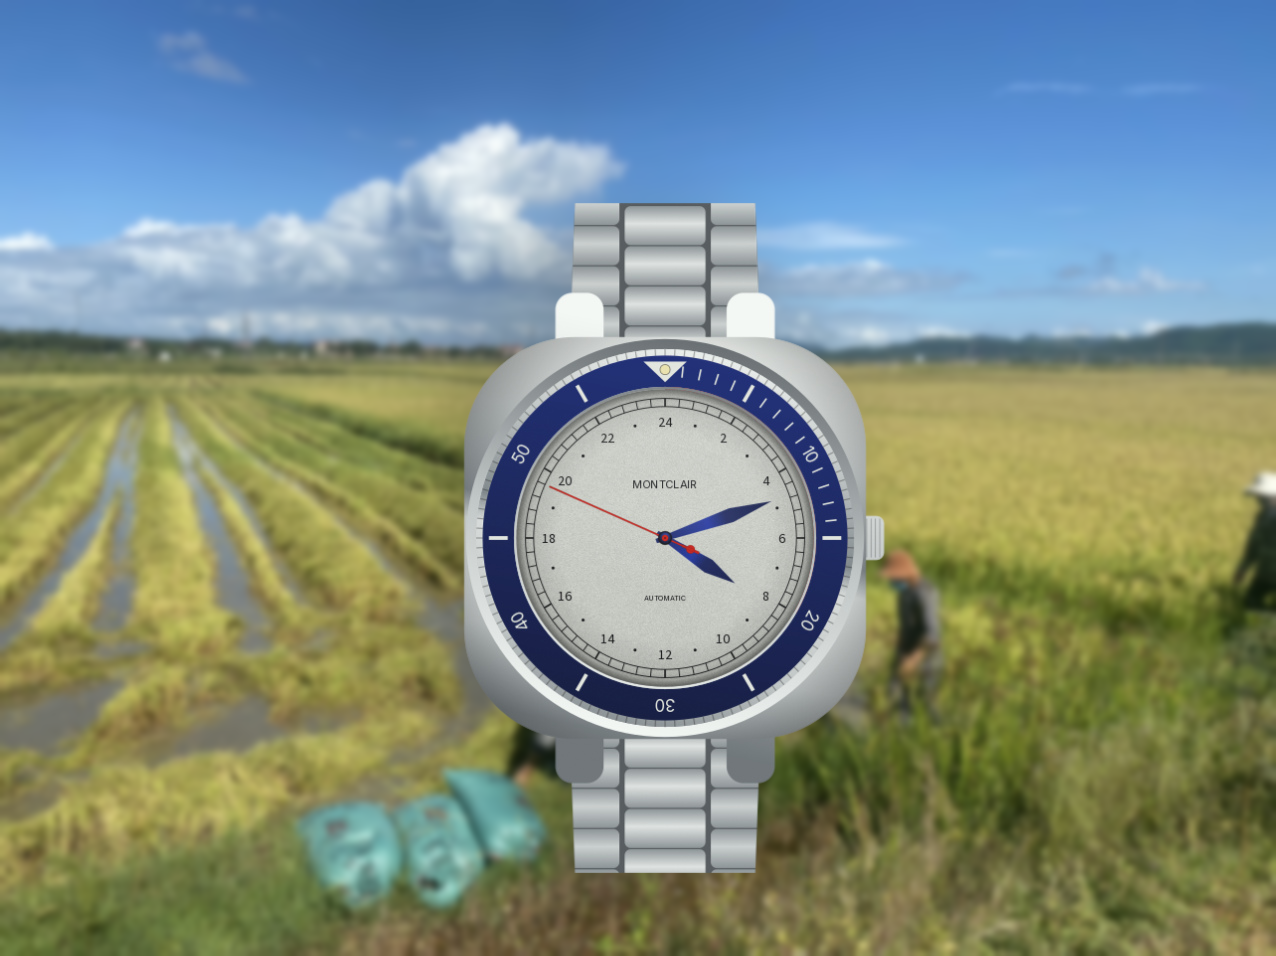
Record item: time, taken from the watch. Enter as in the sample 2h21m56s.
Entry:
8h11m49s
